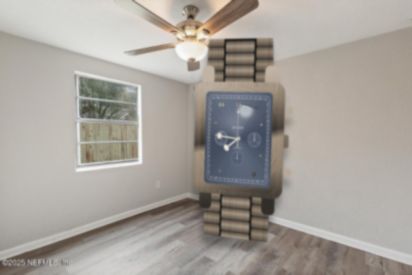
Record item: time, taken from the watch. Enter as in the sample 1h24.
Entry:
7h46
